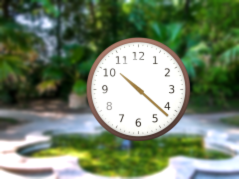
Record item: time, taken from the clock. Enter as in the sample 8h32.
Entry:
10h22
